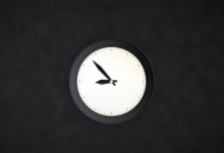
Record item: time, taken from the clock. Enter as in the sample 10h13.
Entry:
8h53
